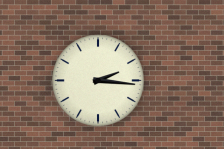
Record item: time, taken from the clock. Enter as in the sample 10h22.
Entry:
2h16
